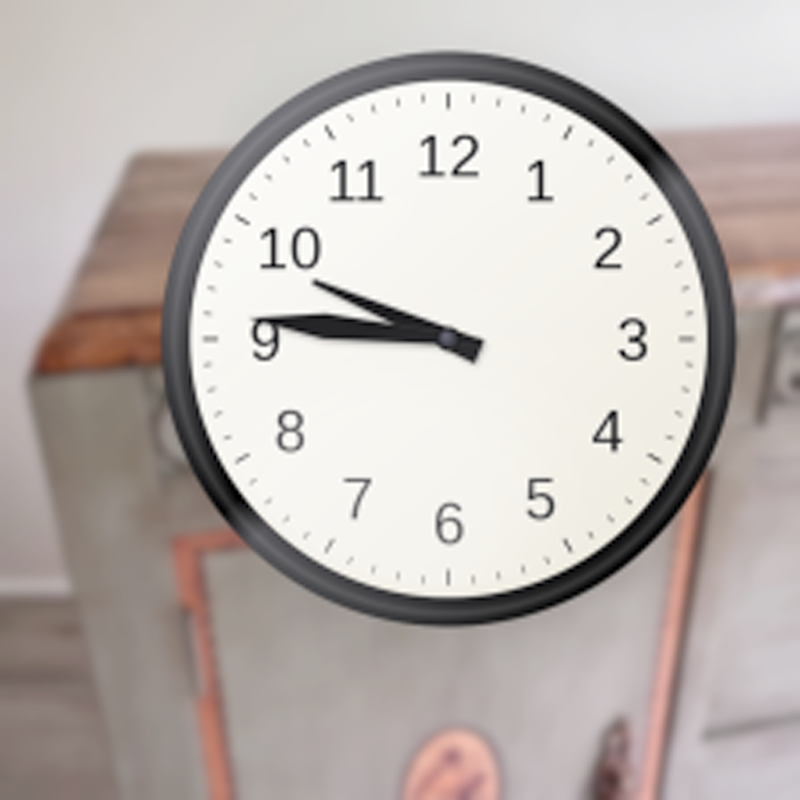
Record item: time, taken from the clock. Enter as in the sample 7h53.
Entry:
9h46
